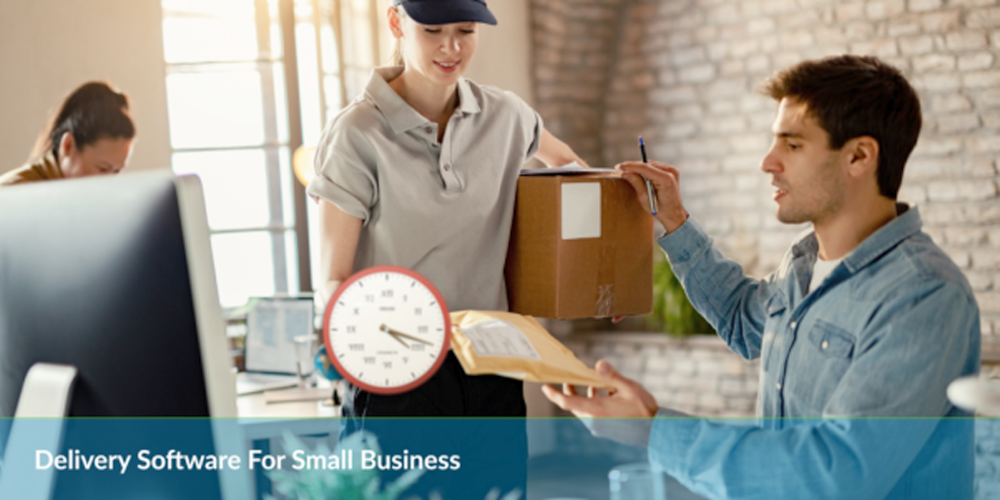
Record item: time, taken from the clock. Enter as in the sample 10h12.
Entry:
4h18
